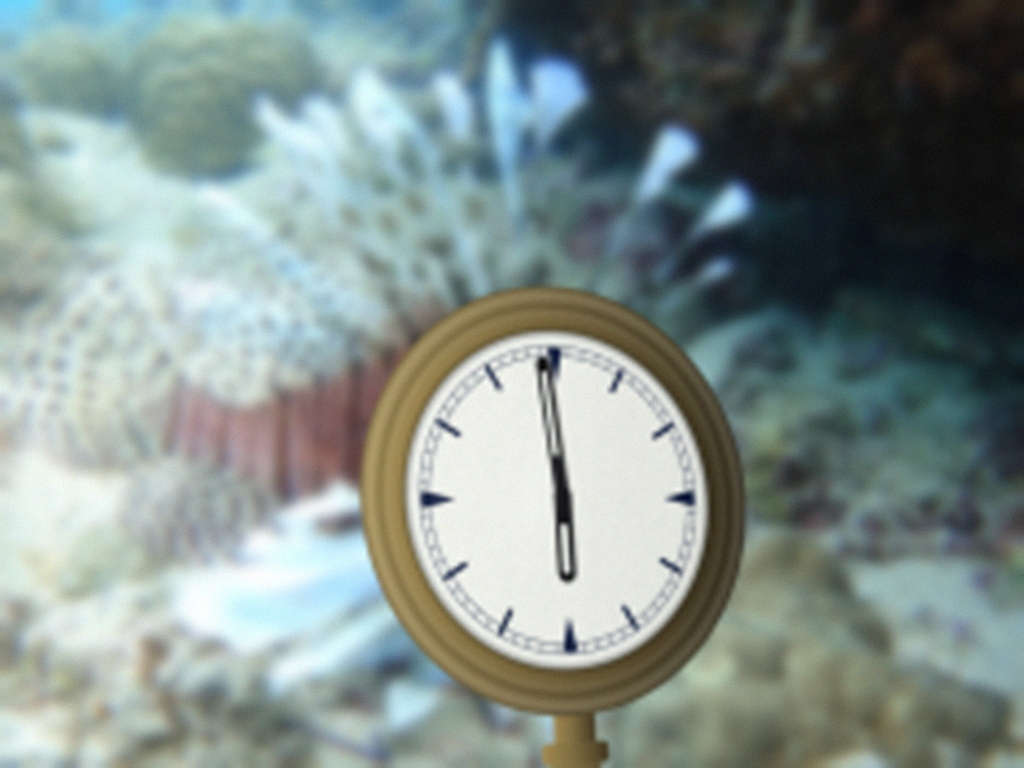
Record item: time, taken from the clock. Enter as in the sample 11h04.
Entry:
5h59
